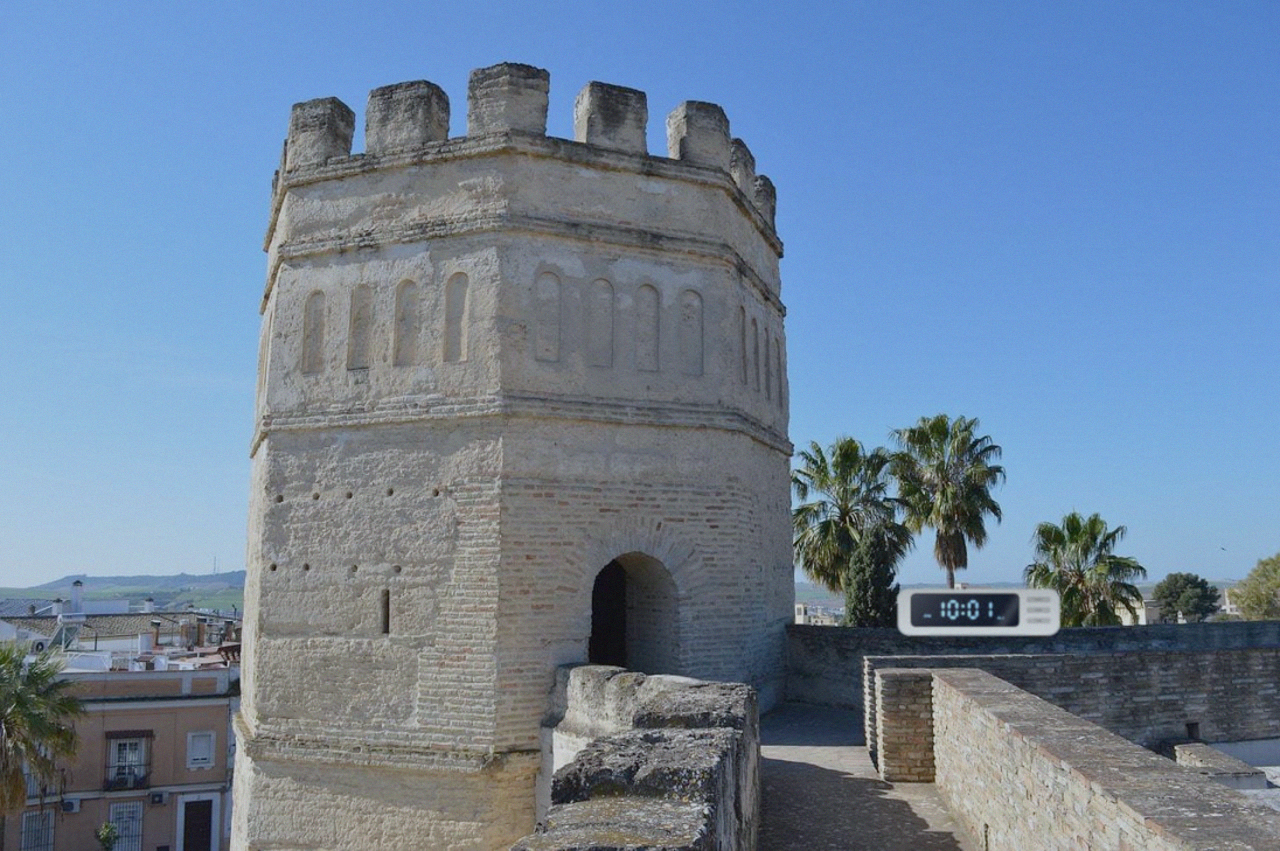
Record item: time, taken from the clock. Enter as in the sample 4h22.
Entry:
10h01
